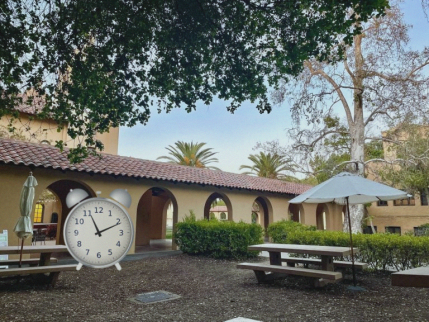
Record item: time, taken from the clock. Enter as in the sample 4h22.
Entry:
11h11
